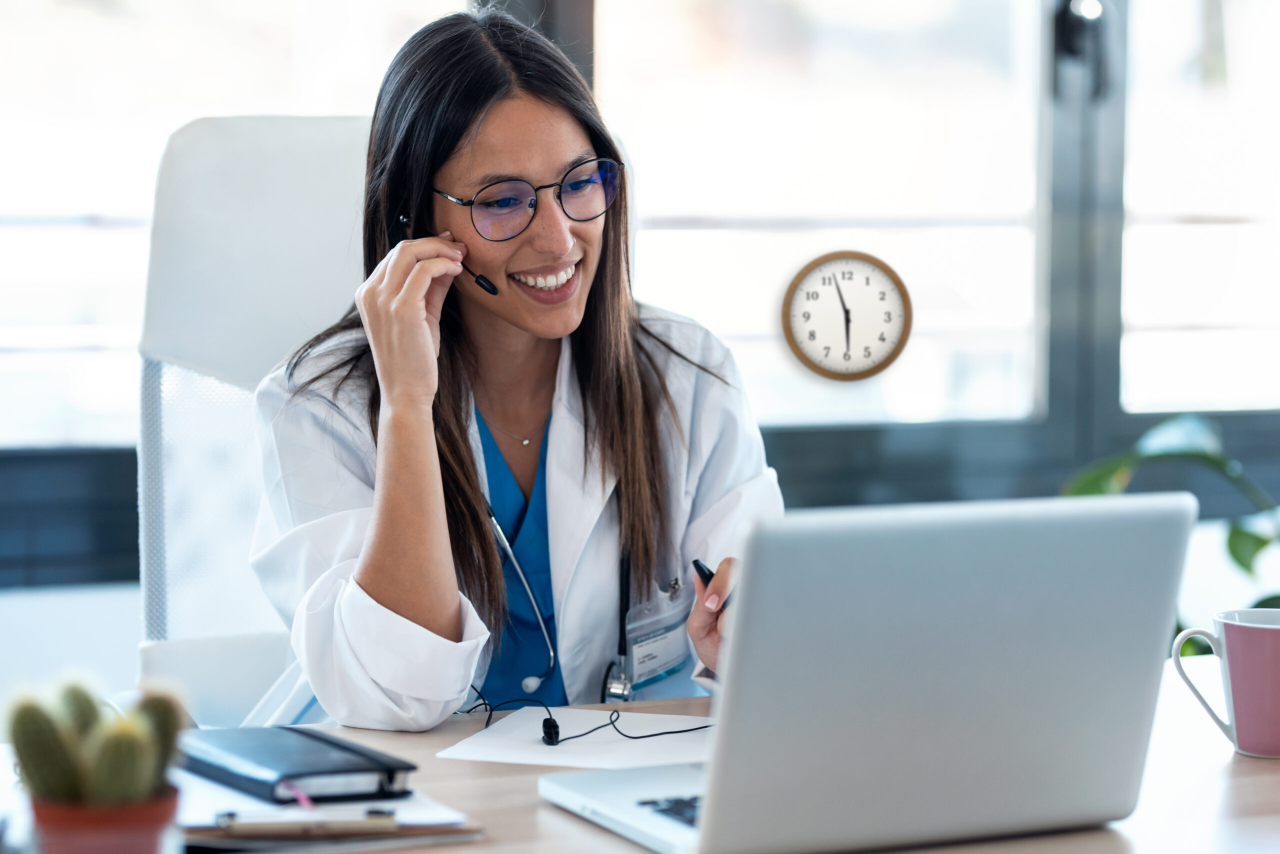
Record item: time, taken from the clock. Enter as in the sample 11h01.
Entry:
5h57
